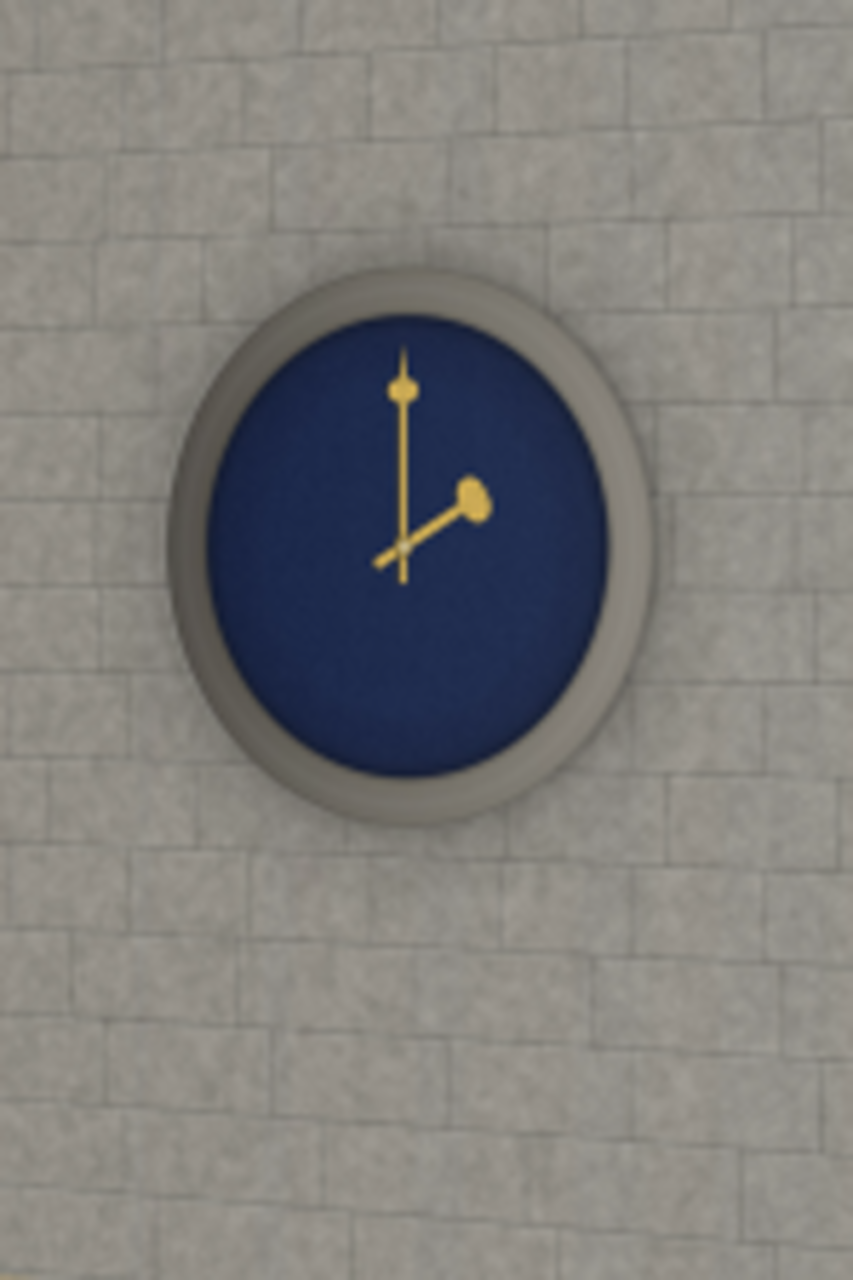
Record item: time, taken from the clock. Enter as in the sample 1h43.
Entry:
2h00
